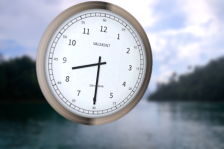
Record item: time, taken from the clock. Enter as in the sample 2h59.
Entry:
8h30
